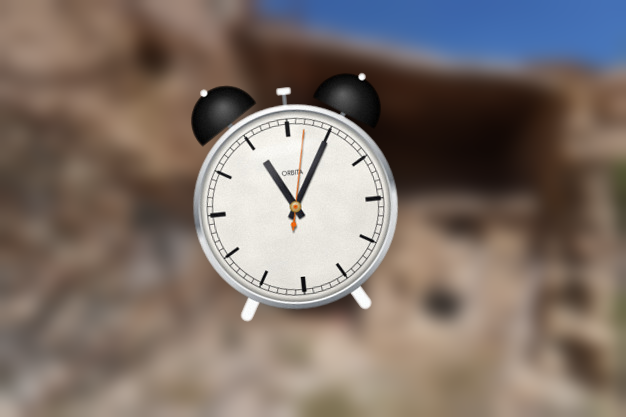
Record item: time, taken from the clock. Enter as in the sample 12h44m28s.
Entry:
11h05m02s
